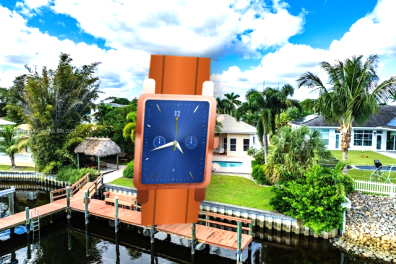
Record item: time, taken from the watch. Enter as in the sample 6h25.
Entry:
4h42
